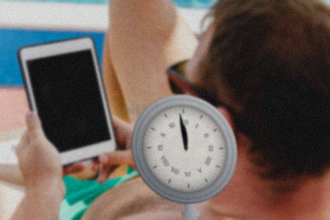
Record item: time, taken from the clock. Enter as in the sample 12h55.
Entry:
11h59
